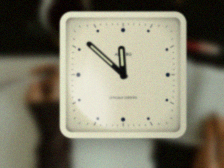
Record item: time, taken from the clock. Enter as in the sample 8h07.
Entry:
11h52
